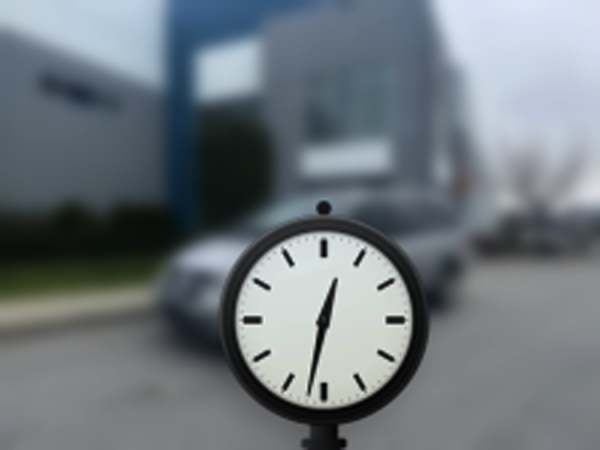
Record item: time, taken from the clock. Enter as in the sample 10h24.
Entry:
12h32
